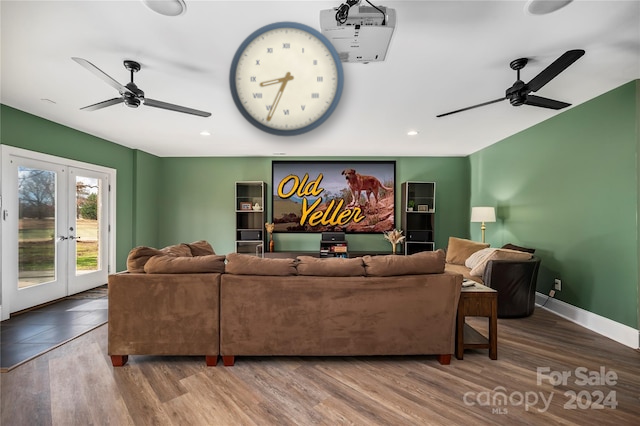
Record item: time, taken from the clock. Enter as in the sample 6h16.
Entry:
8h34
